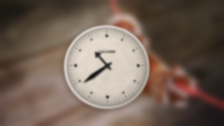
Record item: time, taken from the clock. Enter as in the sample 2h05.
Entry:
10h39
